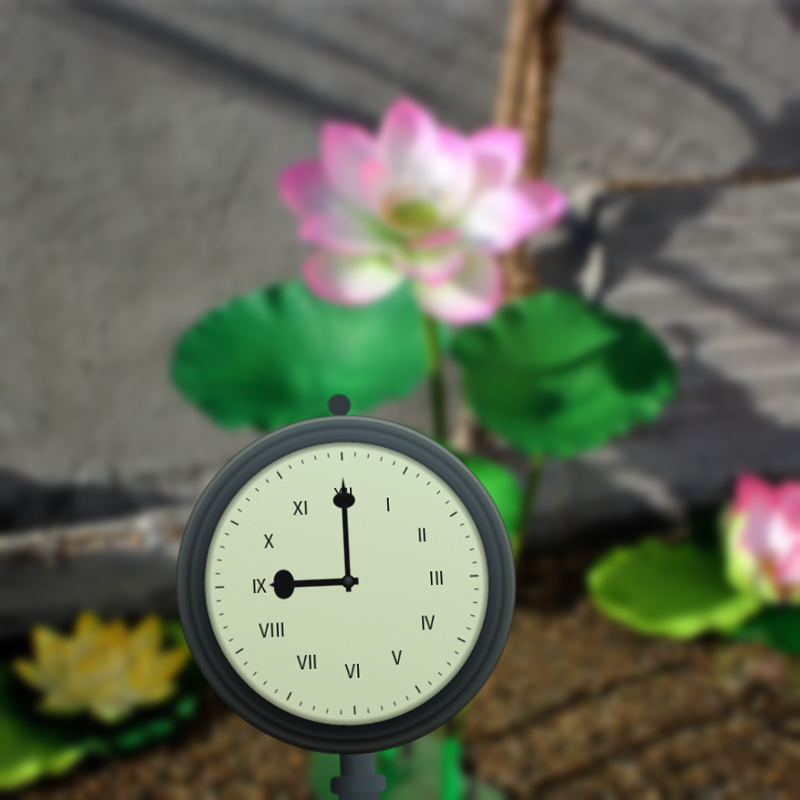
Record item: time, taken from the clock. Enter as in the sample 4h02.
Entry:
9h00
